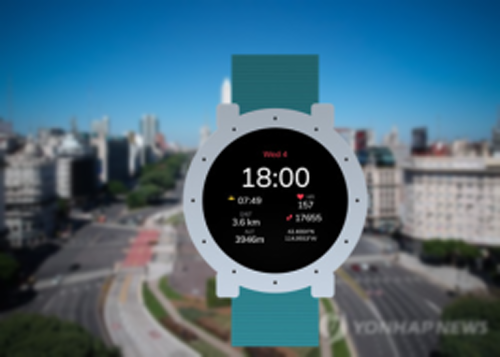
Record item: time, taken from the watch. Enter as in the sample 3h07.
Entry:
18h00
